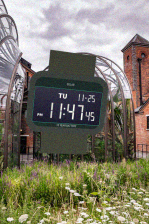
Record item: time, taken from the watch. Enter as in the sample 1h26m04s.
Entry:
11h47m45s
